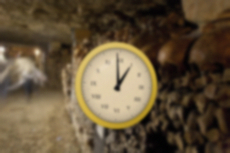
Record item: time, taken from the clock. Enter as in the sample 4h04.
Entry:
12h59
